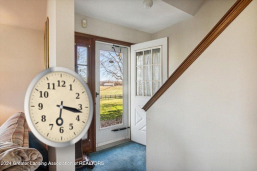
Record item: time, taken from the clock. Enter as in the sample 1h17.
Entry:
6h17
